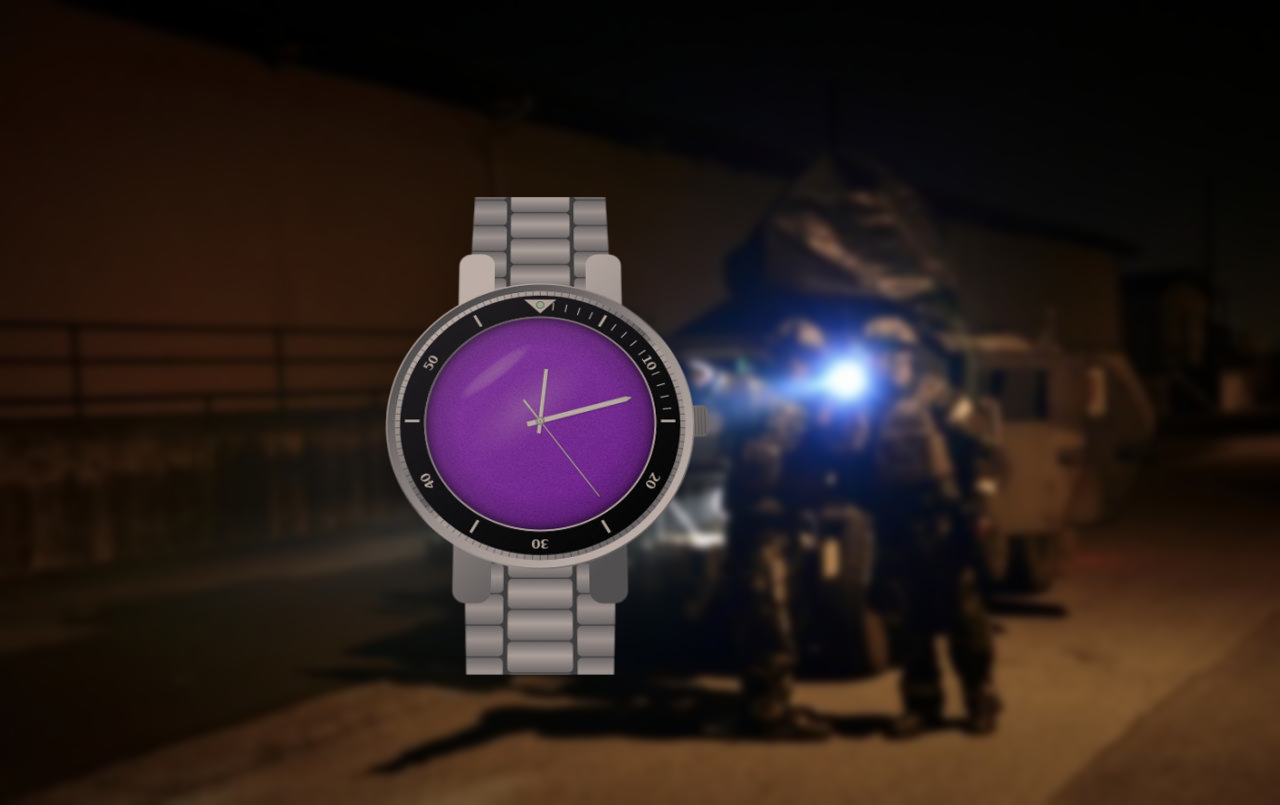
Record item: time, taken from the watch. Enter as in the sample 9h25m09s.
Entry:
12h12m24s
